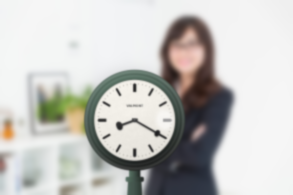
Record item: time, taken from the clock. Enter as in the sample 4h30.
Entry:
8h20
